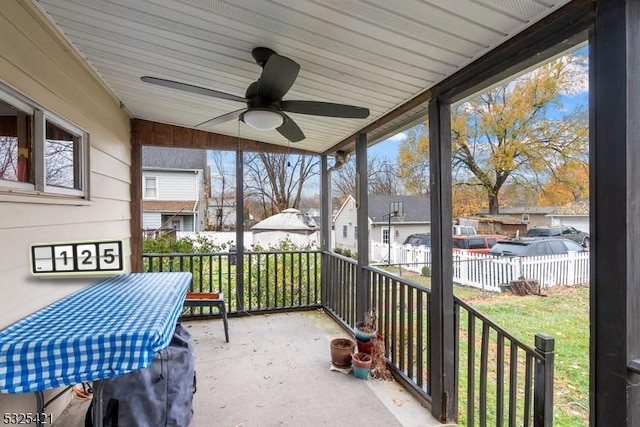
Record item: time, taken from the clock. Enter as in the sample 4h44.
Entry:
1h25
